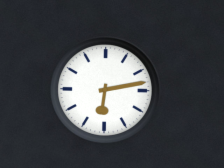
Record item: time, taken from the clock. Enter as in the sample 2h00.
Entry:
6h13
